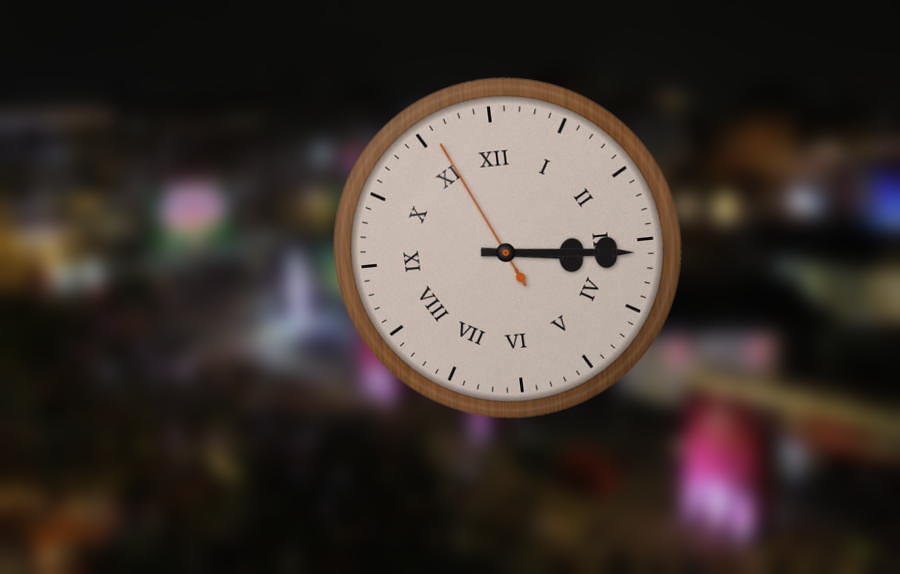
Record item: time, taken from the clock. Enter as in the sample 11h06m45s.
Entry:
3h15m56s
